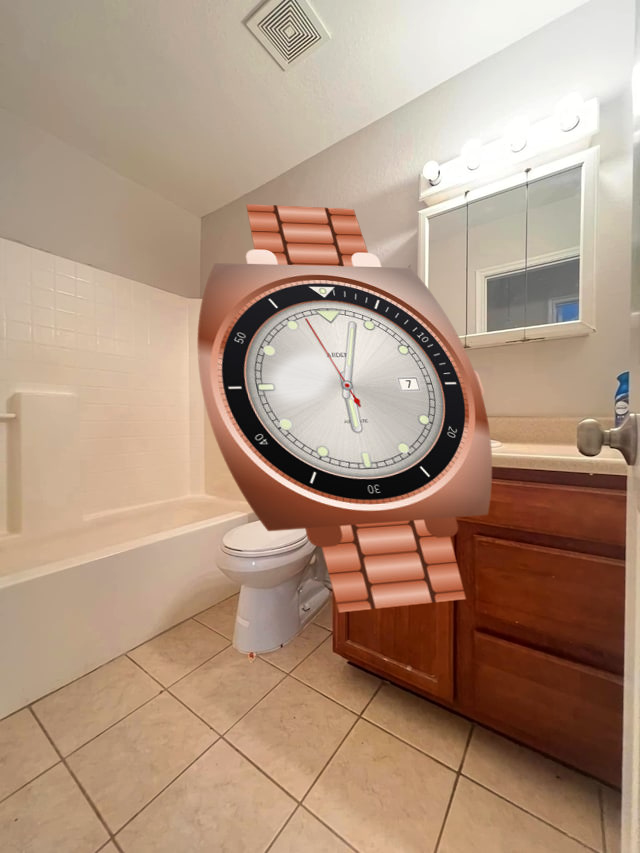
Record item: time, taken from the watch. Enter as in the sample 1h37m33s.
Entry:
6h02m57s
